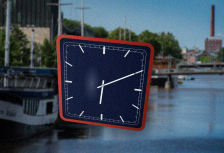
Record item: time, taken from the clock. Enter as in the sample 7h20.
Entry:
6h10
